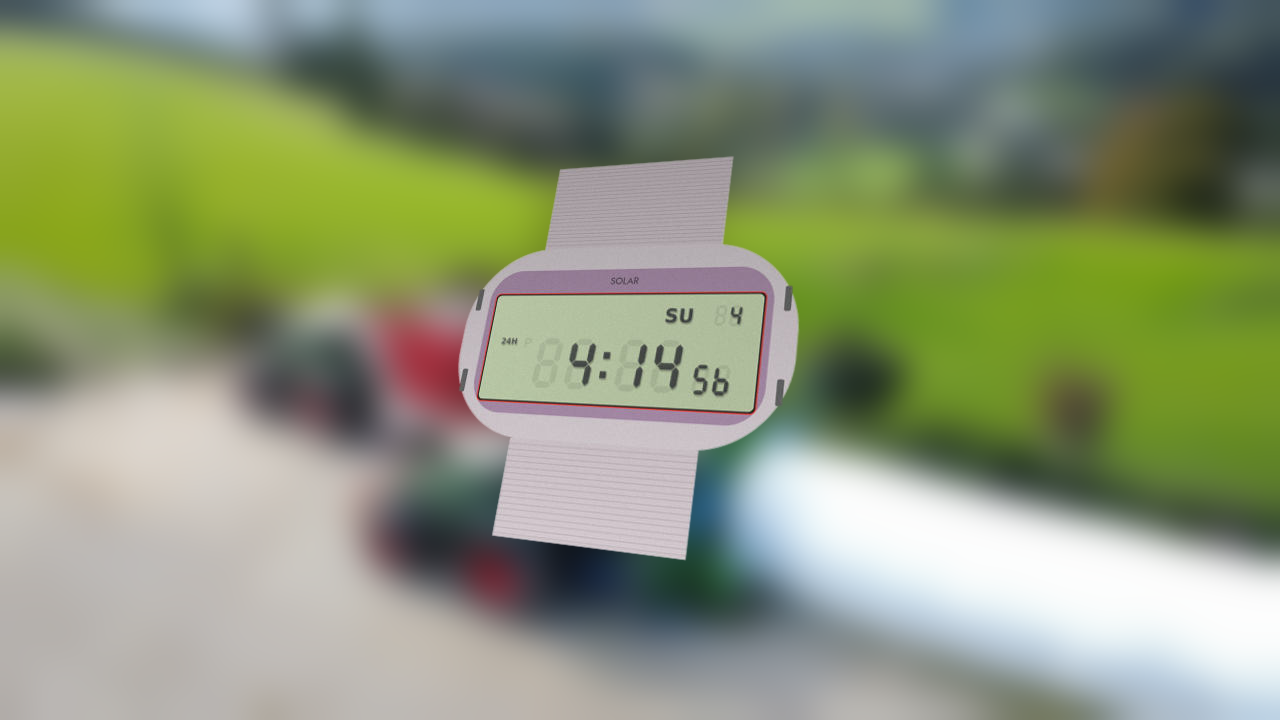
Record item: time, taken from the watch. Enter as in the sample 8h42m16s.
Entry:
4h14m56s
